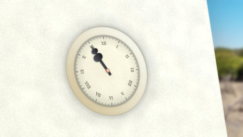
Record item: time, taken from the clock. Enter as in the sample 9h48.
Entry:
10h55
